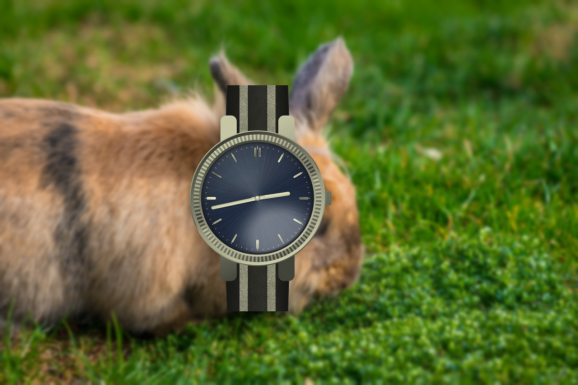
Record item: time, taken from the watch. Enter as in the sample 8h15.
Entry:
2h43
